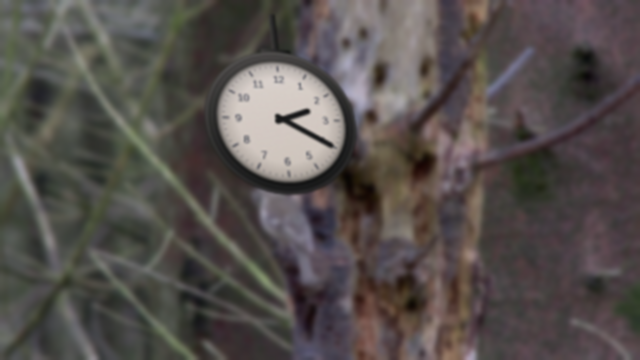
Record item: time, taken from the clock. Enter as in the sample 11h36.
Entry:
2h20
